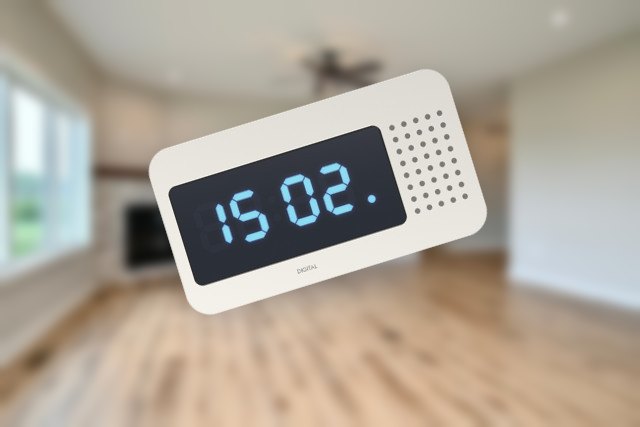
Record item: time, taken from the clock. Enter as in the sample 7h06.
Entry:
15h02
